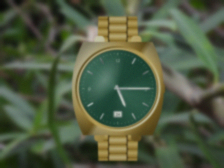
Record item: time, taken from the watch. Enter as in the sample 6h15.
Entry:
5h15
